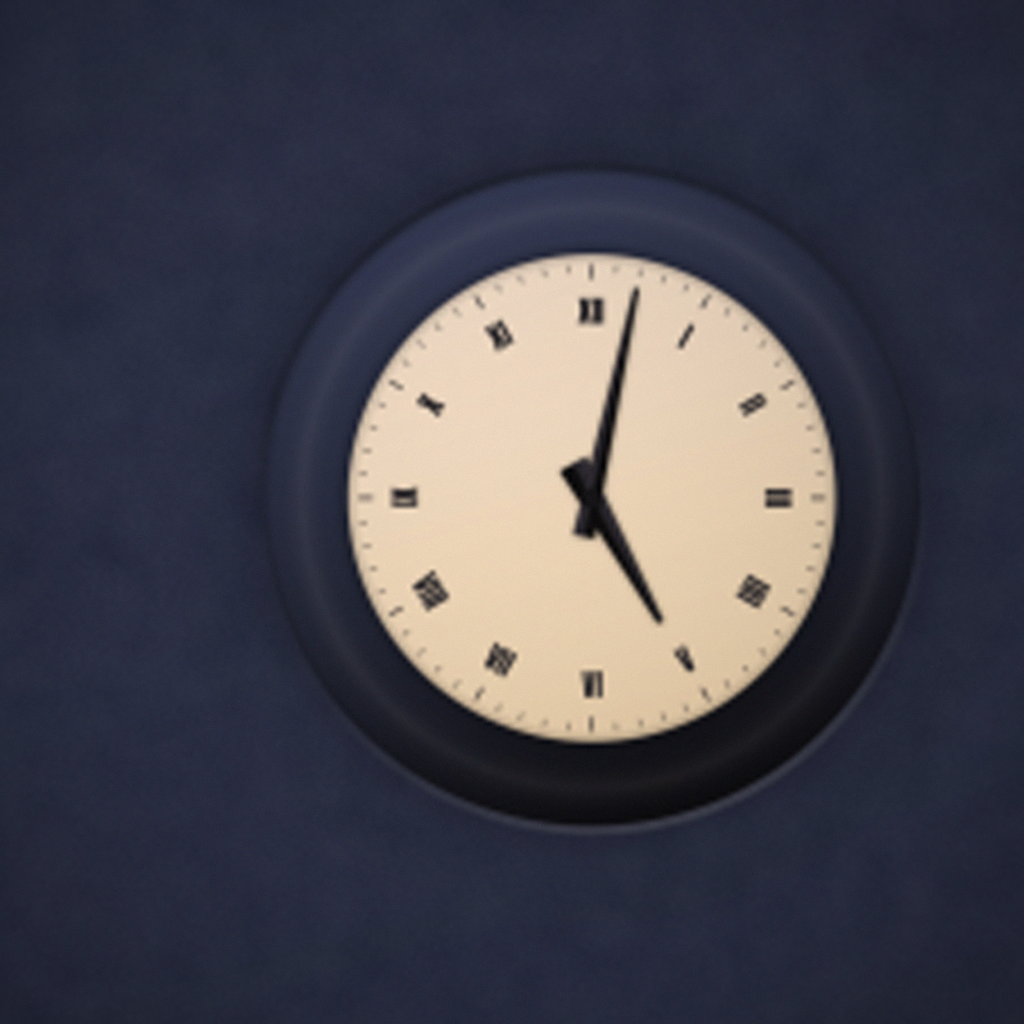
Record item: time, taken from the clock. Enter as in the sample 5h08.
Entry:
5h02
